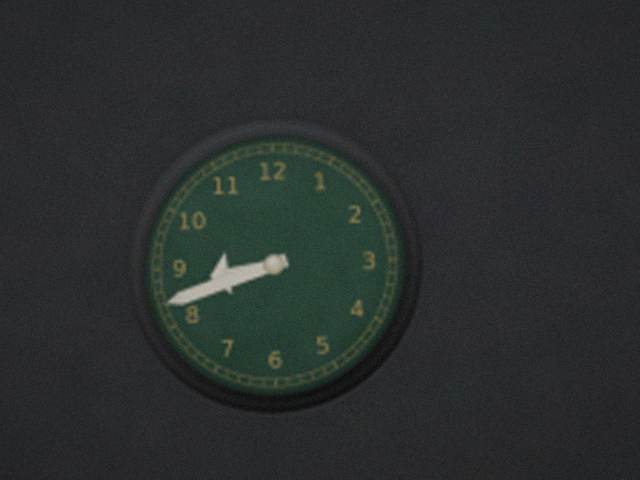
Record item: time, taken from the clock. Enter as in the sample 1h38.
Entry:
8h42
